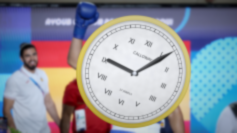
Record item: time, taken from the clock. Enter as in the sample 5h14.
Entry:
9h06
